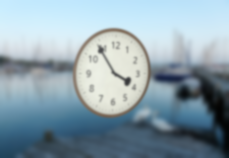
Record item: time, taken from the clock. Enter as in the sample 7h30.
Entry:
3h54
